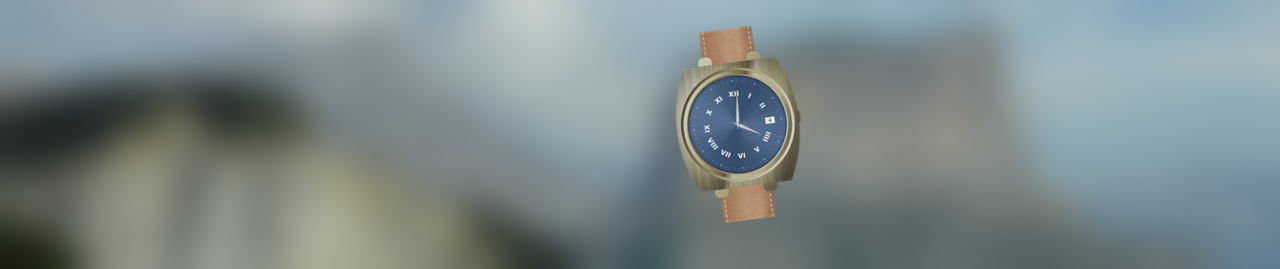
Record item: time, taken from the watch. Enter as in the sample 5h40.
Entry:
4h01
